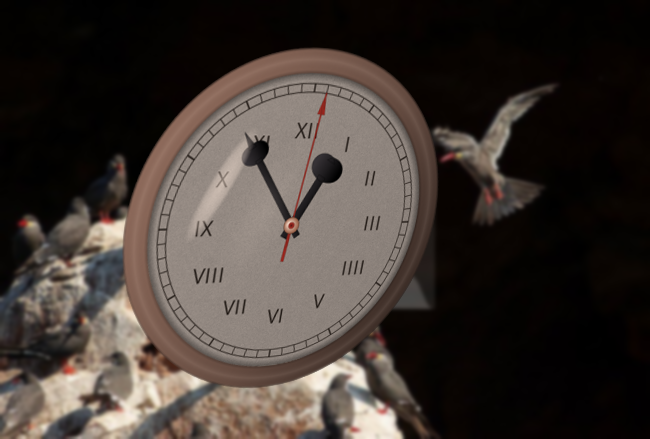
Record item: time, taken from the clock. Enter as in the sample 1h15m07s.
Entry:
12h54m01s
